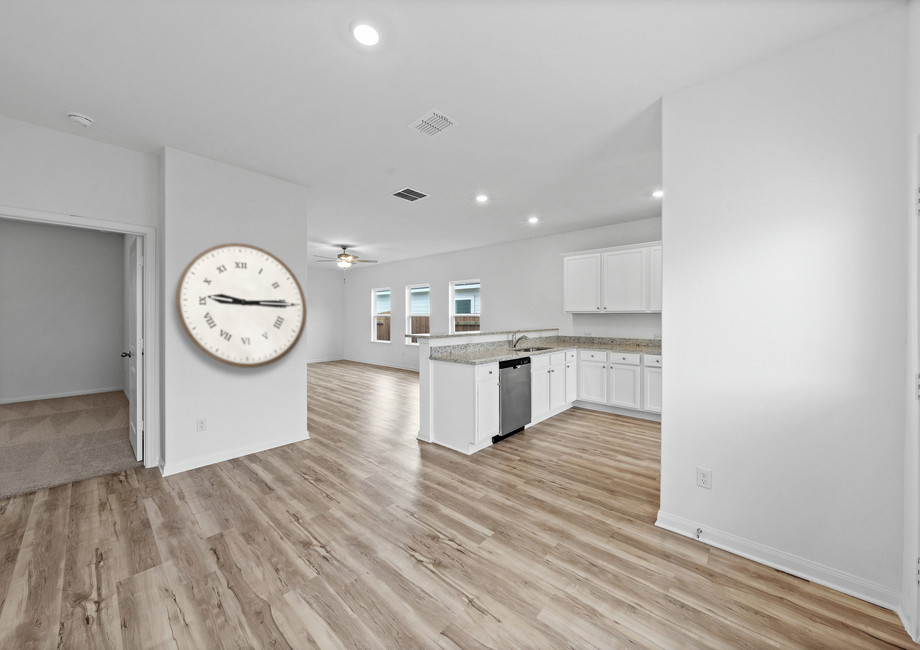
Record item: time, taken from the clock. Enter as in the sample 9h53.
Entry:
9h15
